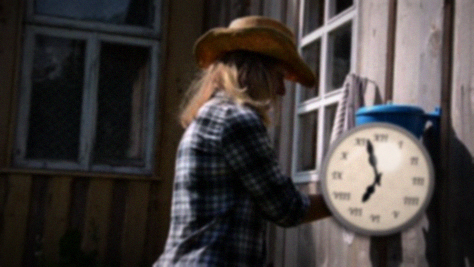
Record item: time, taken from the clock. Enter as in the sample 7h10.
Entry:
6h57
